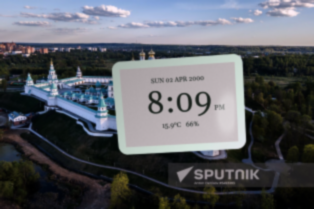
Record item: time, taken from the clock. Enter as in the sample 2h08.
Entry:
8h09
